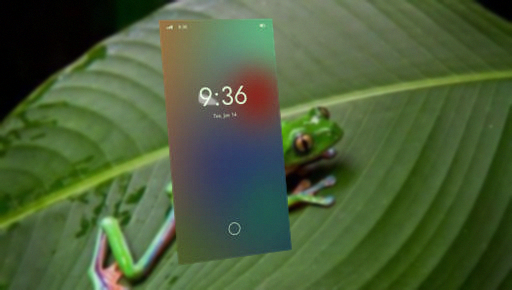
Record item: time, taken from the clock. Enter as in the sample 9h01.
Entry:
9h36
